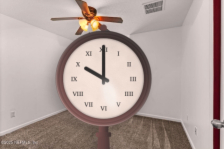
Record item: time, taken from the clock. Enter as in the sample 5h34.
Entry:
10h00
